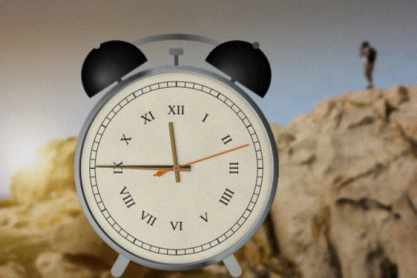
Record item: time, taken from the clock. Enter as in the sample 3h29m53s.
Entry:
11h45m12s
